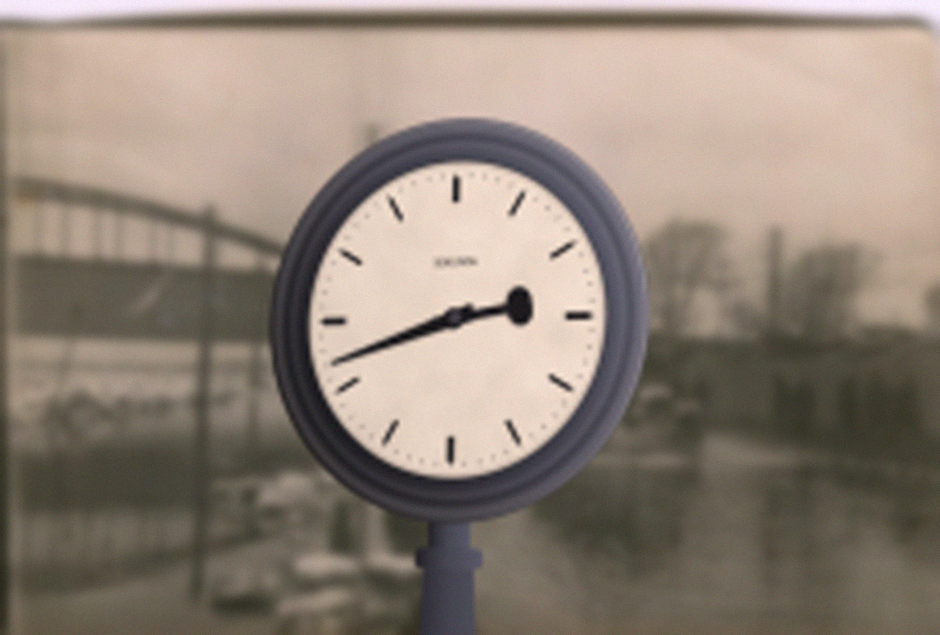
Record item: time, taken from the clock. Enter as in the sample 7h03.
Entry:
2h42
